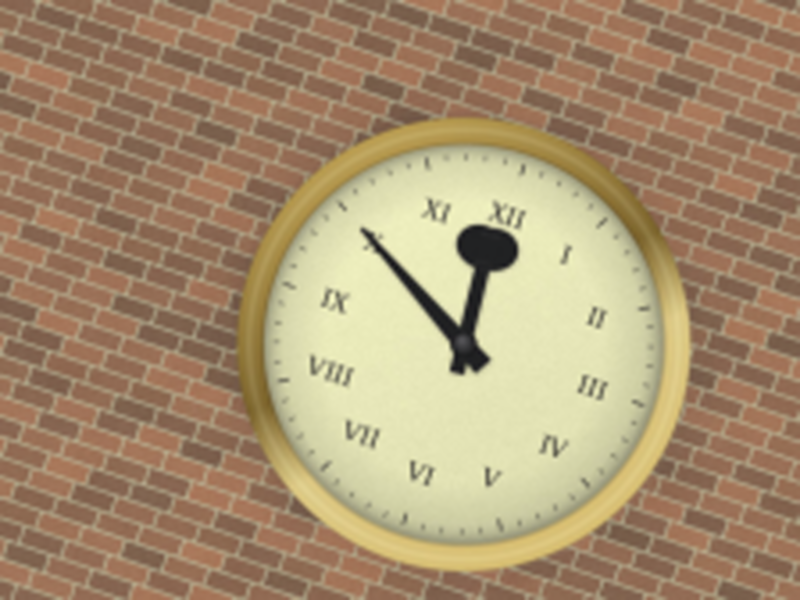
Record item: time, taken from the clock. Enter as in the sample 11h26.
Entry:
11h50
